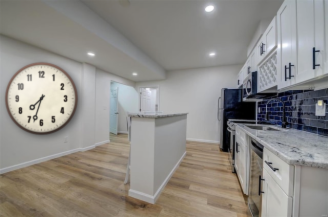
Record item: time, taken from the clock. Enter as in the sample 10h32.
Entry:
7h33
